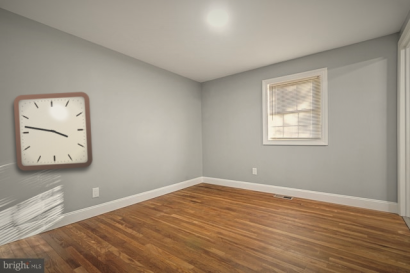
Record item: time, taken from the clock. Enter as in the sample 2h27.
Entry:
3h47
